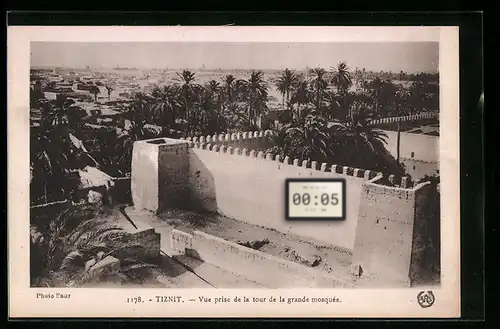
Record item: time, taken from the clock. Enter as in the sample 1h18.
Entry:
0h05
